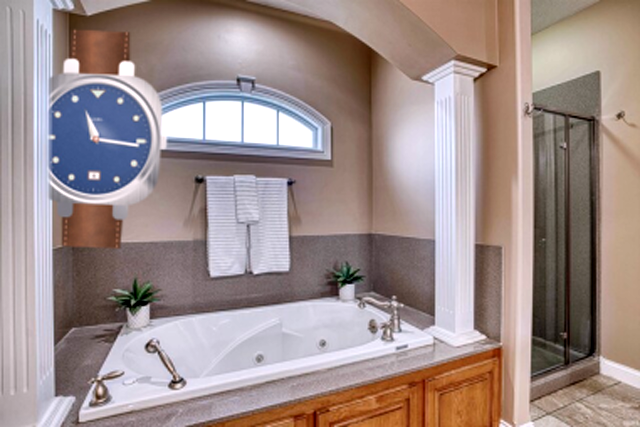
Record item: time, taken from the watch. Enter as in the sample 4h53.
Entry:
11h16
